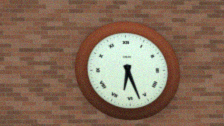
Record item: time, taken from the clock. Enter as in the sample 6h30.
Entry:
6h27
